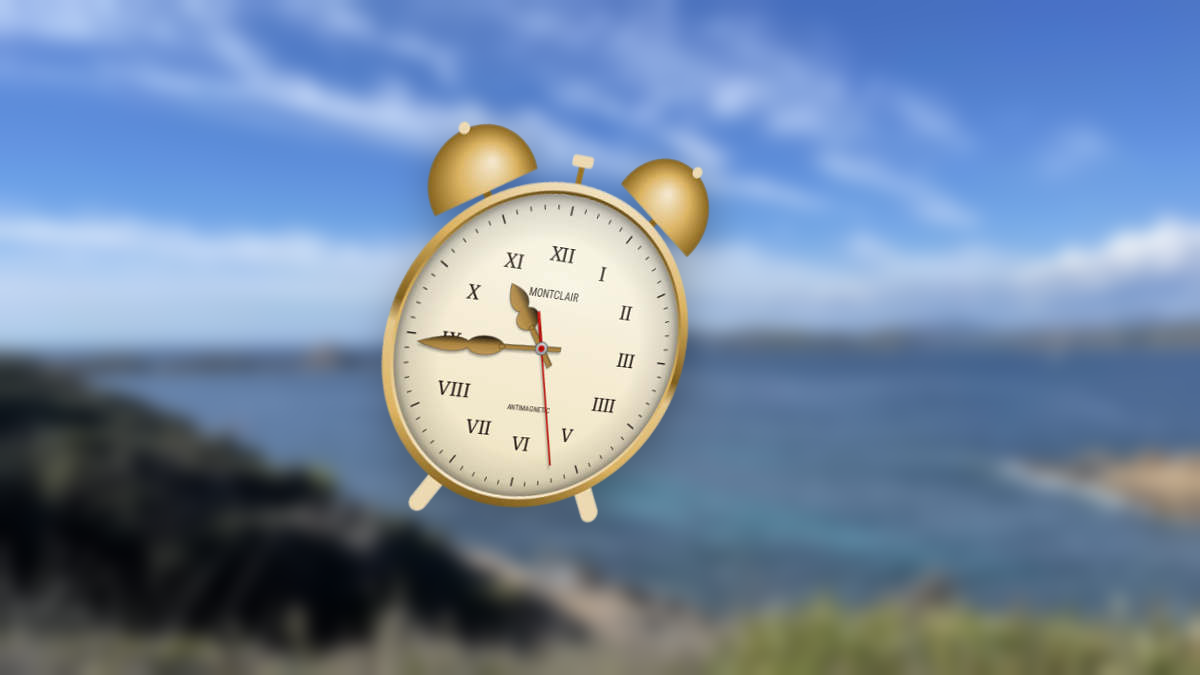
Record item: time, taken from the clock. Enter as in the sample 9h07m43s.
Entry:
10h44m27s
